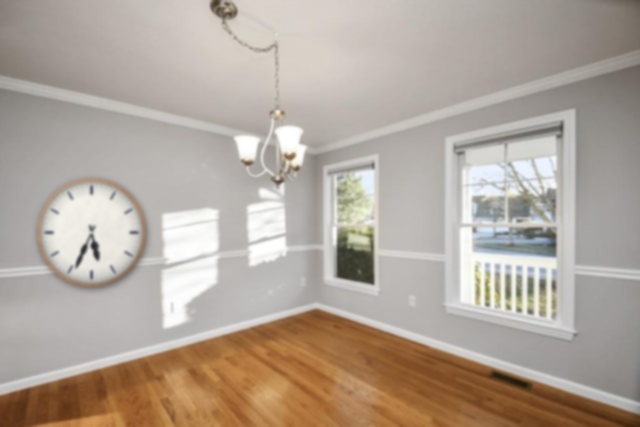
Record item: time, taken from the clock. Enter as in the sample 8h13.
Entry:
5h34
